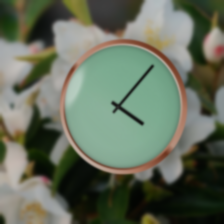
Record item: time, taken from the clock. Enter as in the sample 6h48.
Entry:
4h07
